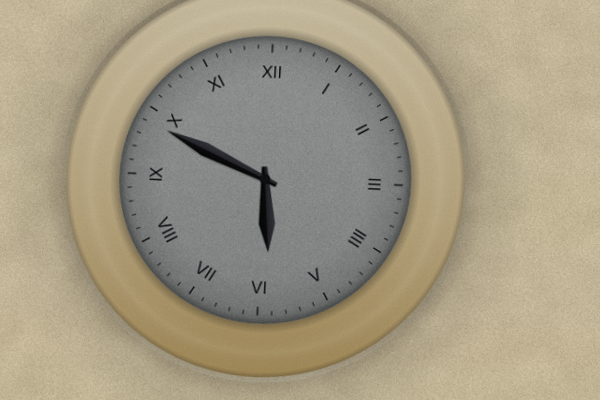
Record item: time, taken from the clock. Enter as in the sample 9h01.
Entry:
5h49
